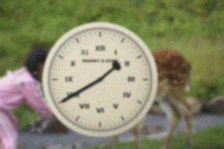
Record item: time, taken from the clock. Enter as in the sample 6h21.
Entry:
1h40
